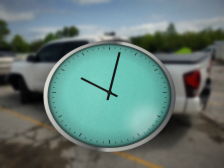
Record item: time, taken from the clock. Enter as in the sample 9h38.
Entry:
10h02
